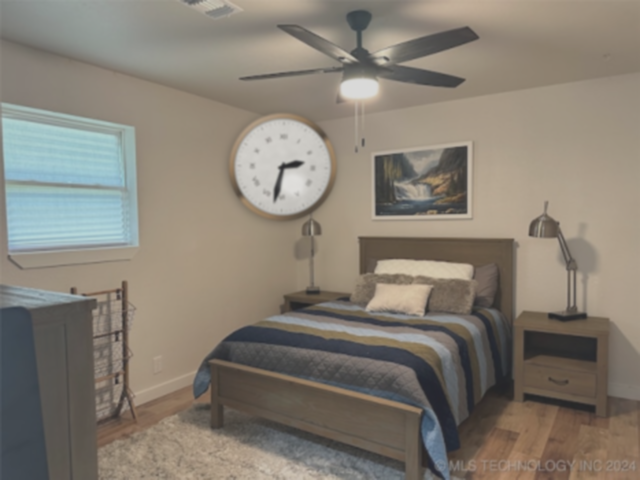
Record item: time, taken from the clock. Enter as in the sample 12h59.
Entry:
2h32
